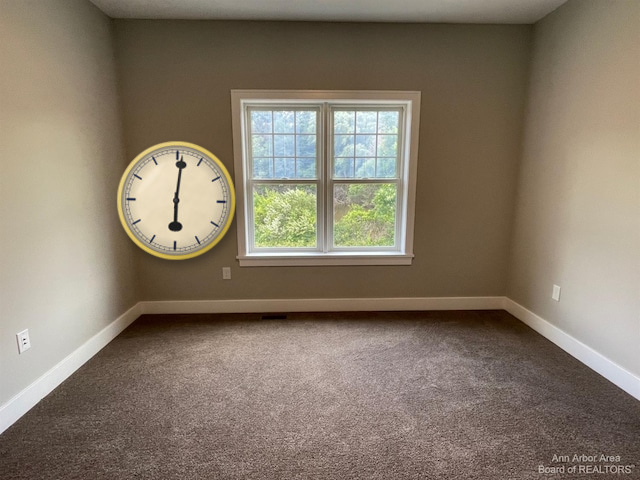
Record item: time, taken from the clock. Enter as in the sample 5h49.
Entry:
6h01
